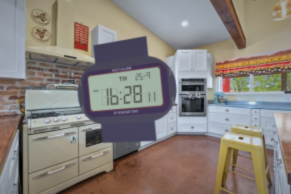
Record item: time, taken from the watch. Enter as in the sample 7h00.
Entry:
16h28
